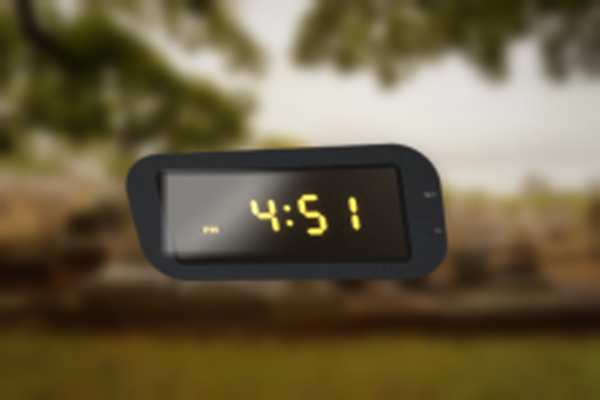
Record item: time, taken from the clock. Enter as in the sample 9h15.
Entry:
4h51
